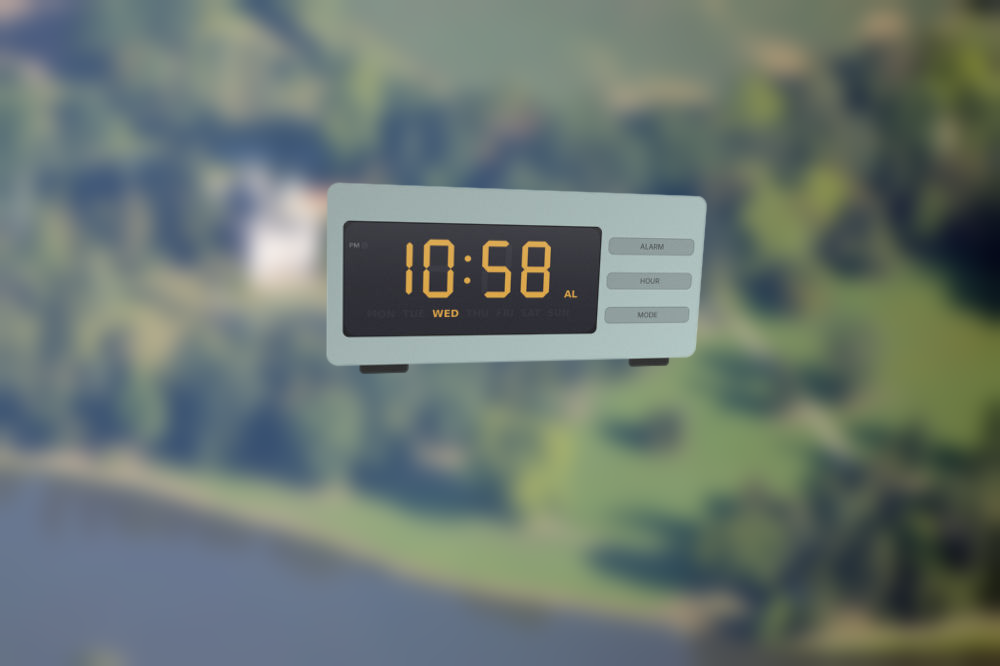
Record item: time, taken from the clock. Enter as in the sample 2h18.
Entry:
10h58
